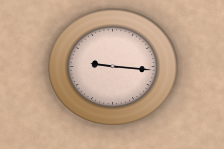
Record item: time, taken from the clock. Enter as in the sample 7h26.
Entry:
9h16
